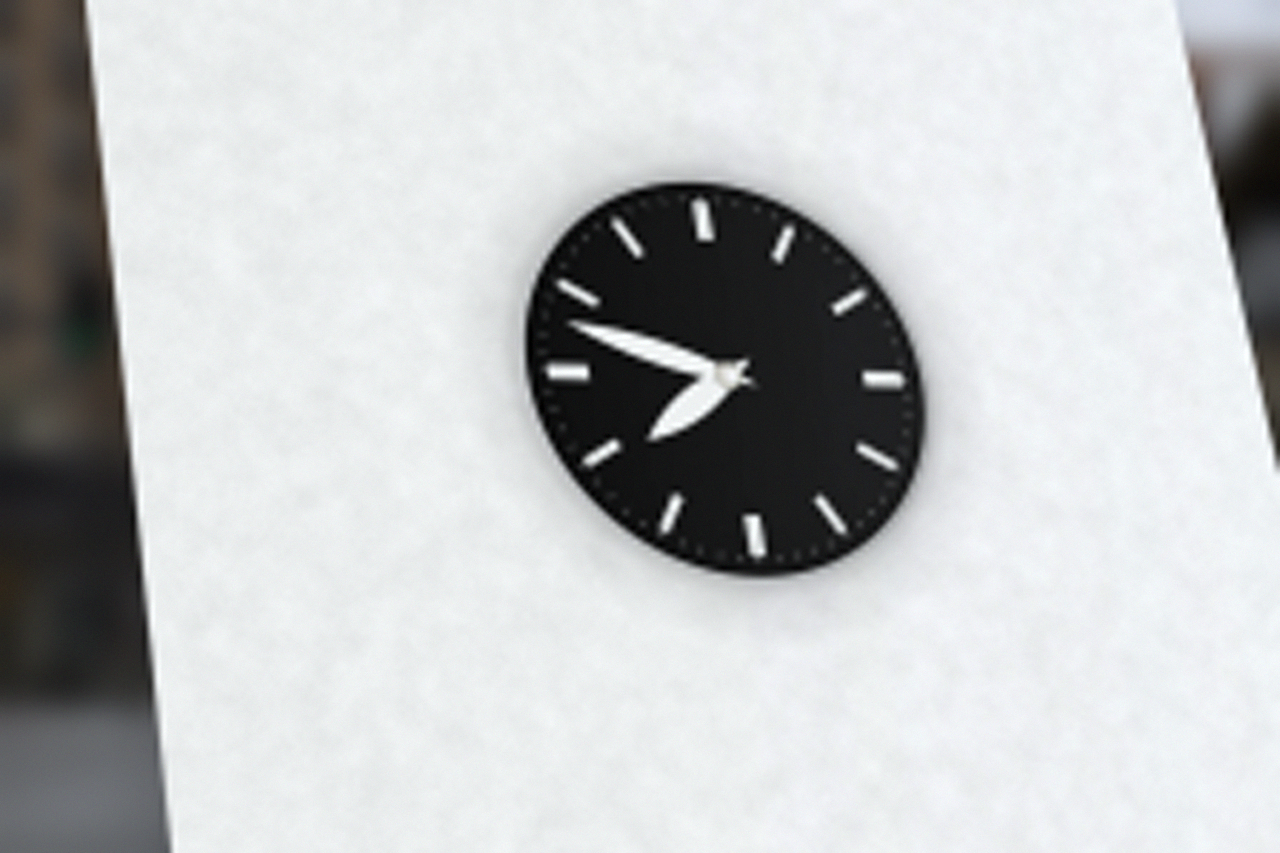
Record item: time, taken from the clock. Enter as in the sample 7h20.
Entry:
7h48
